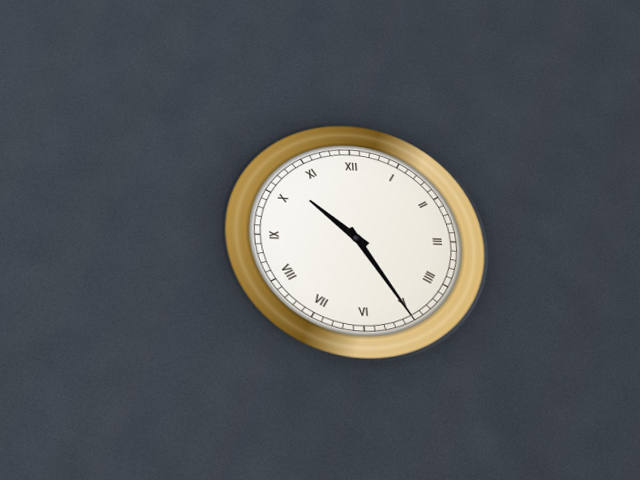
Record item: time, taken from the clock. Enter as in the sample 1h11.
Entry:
10h25
